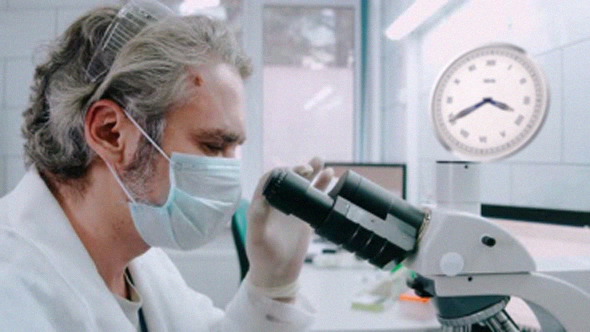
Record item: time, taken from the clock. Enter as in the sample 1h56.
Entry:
3h40
